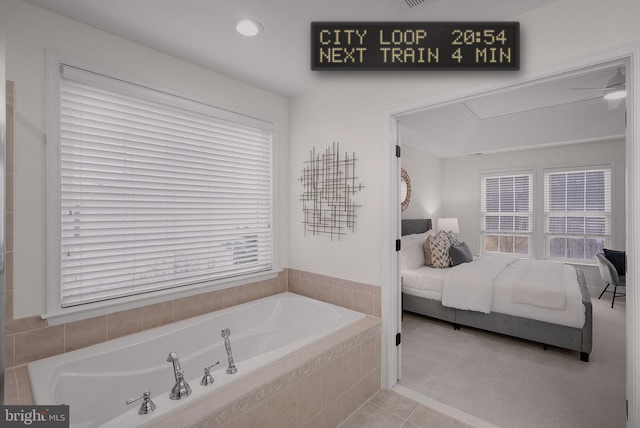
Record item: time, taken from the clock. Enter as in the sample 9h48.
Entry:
20h54
